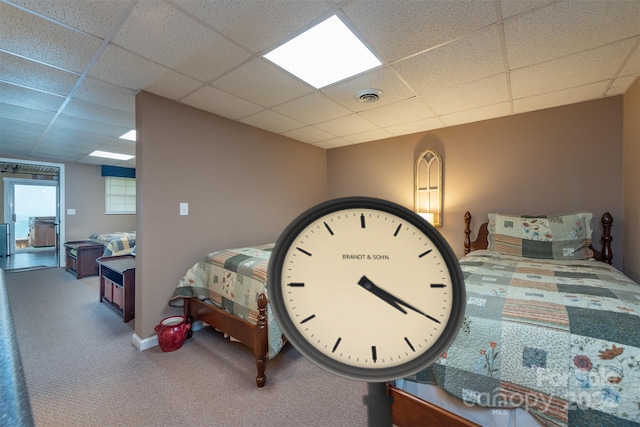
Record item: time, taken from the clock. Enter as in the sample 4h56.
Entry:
4h20
